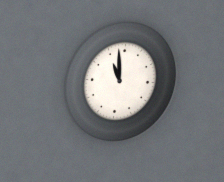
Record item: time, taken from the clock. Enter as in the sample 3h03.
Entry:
10h58
